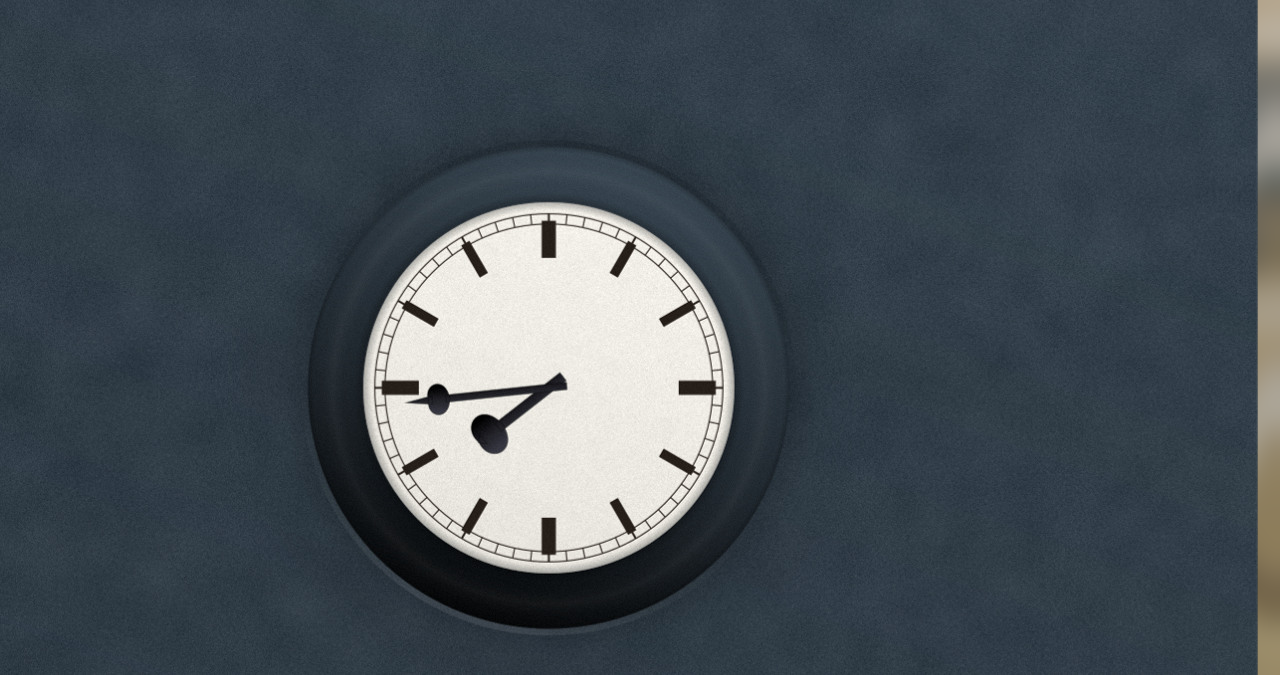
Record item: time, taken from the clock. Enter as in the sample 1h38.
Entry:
7h44
